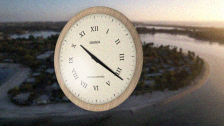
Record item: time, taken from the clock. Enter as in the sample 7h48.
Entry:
10h21
